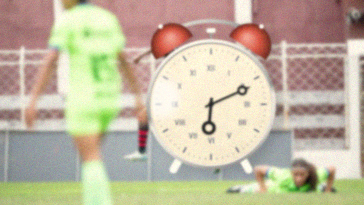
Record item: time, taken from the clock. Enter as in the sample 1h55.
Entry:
6h11
